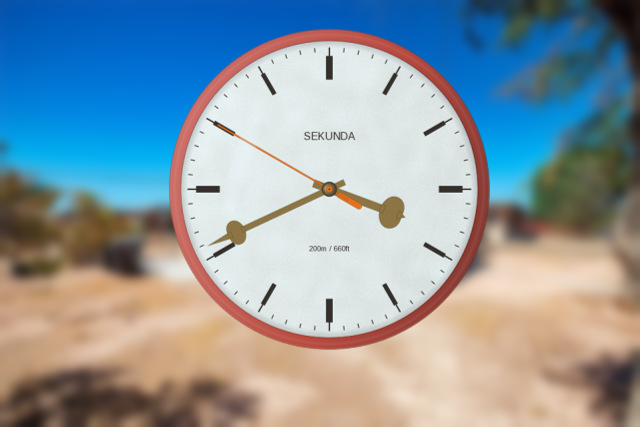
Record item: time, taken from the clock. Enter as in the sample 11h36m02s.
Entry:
3h40m50s
